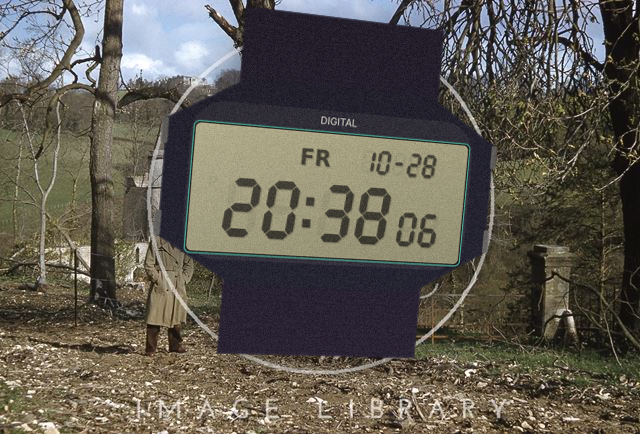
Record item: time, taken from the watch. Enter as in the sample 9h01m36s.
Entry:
20h38m06s
